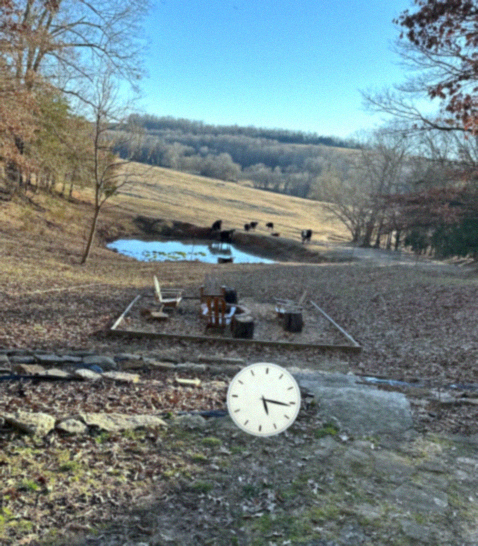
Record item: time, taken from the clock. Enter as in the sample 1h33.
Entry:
5h16
